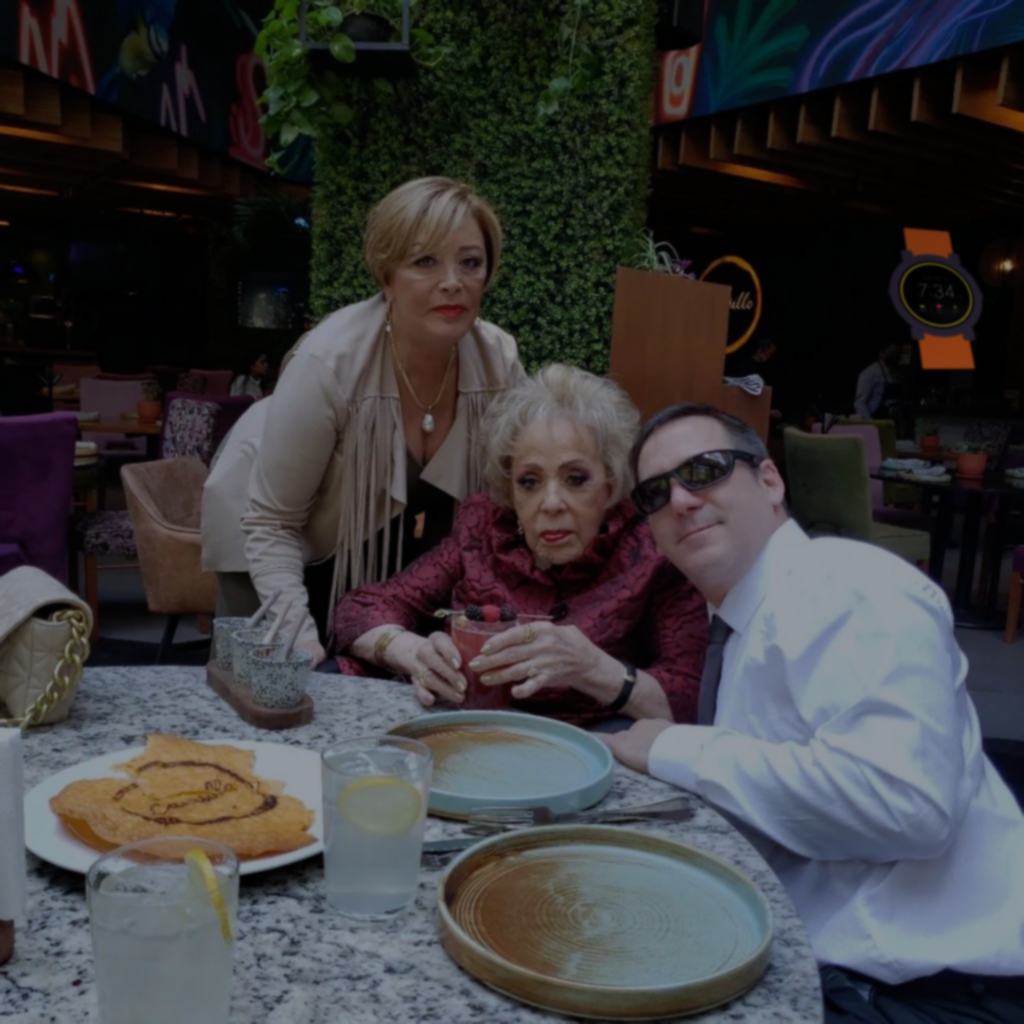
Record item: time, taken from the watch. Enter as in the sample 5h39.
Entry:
7h34
